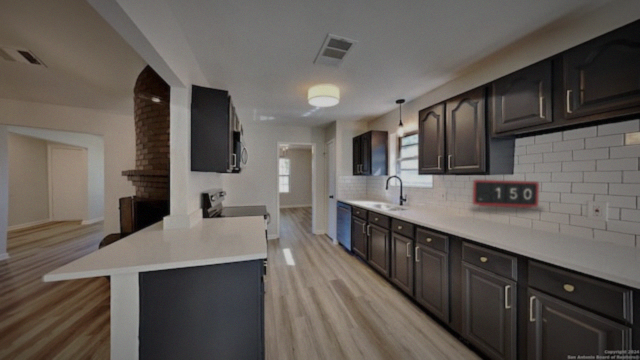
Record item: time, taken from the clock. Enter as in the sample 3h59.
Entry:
1h50
